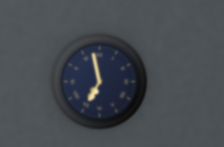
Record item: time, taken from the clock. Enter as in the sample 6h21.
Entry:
6h58
